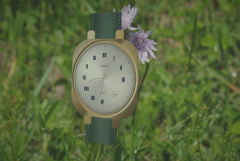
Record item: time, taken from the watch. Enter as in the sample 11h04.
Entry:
8h33
